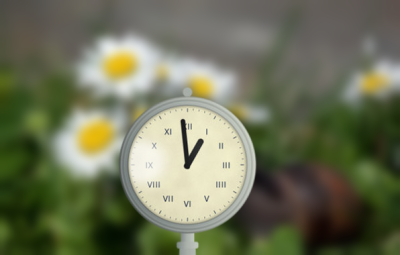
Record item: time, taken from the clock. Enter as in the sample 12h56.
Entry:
12h59
